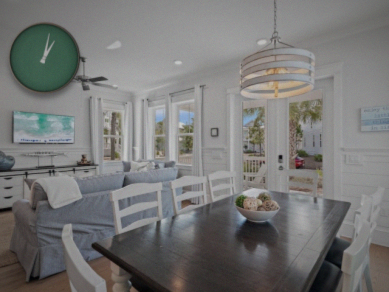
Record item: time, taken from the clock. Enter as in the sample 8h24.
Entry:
1h02
